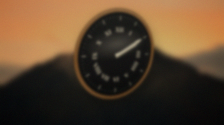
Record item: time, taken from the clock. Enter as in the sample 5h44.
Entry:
2h10
